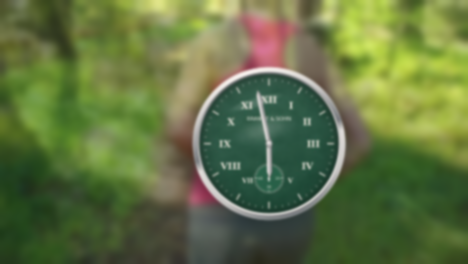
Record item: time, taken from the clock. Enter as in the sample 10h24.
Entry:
5h58
